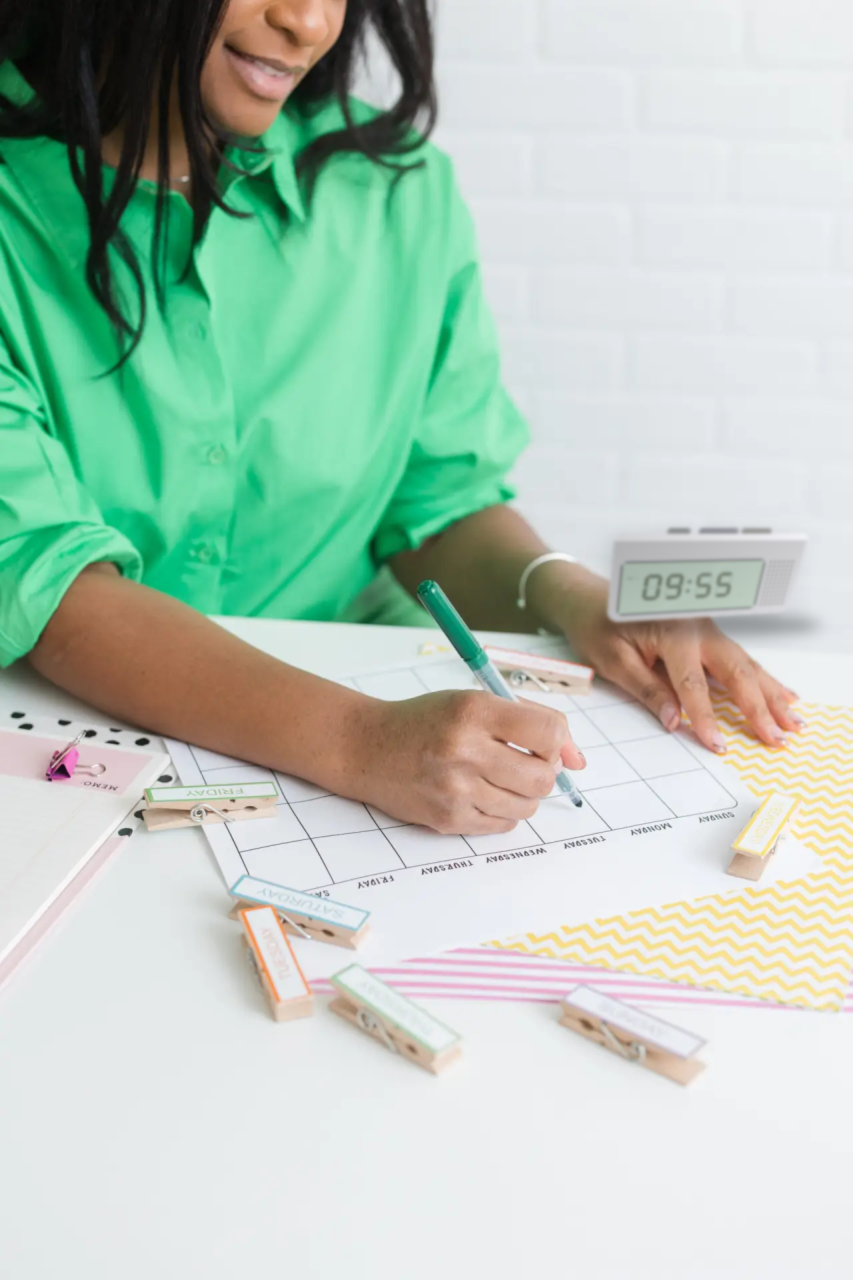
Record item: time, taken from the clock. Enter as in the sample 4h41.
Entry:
9h55
